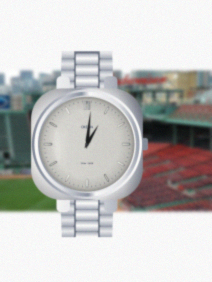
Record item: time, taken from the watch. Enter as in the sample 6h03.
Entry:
1h01
